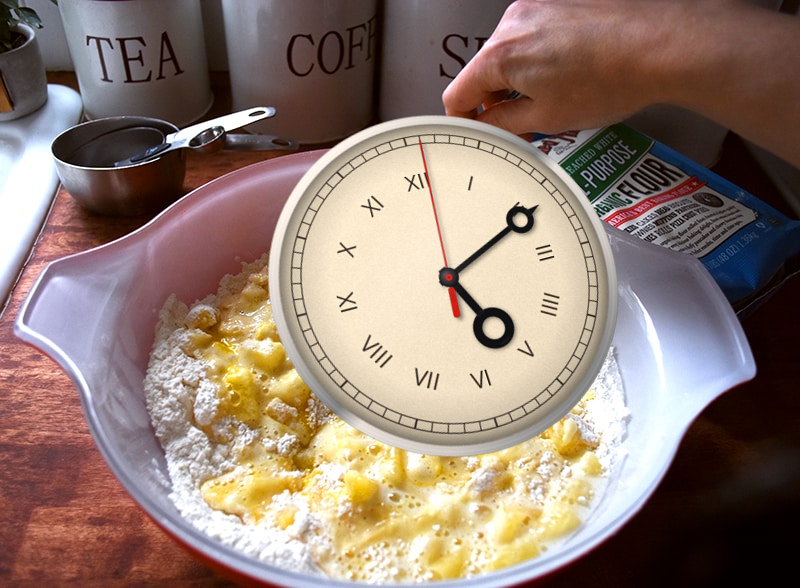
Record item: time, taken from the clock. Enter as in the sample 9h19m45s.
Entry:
5h11m01s
